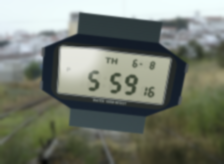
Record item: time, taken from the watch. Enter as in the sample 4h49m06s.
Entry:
5h59m16s
